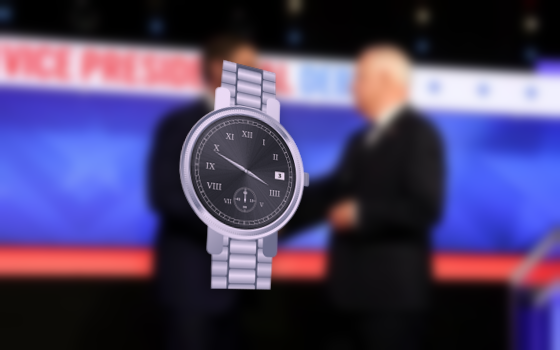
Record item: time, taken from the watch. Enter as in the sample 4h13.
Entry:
3h49
